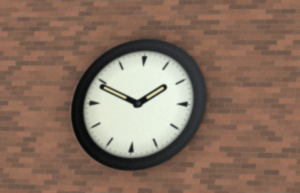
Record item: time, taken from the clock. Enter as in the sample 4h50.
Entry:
1h49
